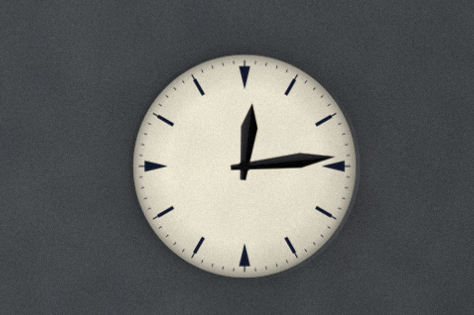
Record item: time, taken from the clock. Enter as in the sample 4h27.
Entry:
12h14
